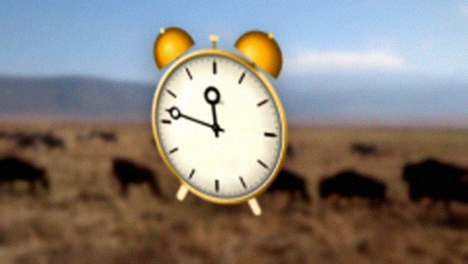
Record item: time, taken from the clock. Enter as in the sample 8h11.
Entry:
11h47
